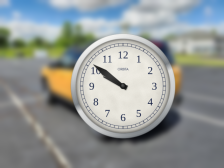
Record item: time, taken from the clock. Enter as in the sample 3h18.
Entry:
9h51
